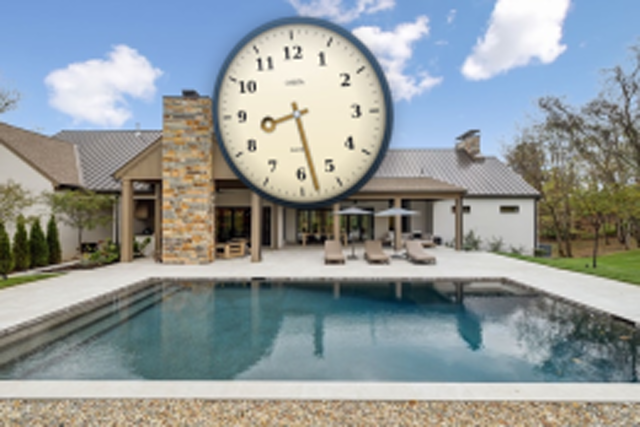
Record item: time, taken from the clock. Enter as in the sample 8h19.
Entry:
8h28
